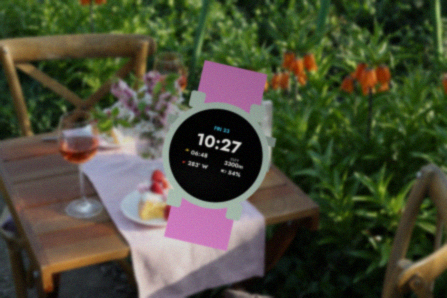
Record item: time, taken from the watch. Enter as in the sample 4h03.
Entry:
10h27
